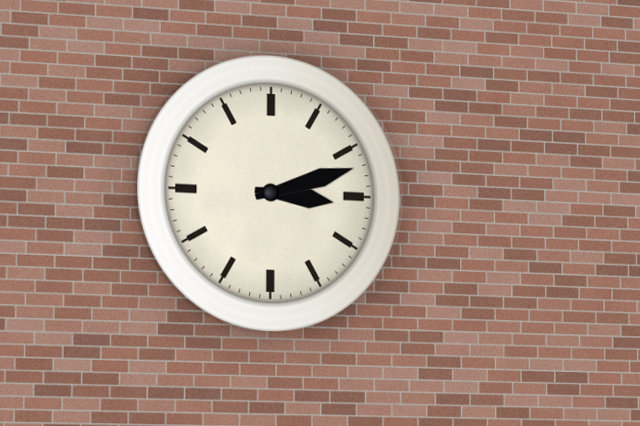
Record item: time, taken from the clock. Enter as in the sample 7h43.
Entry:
3h12
